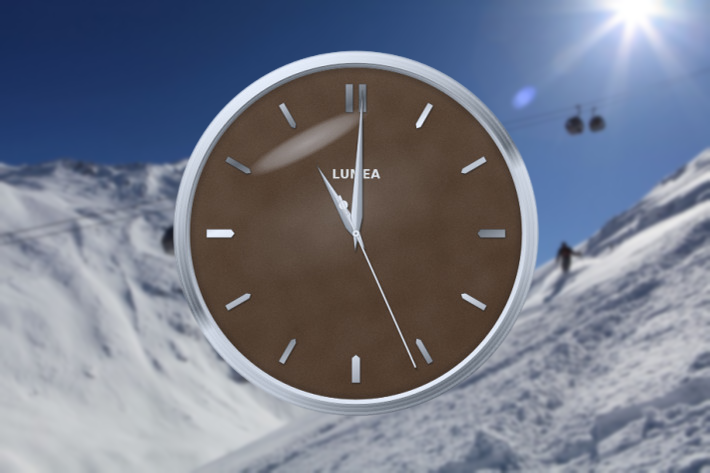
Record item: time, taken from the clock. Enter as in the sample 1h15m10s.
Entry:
11h00m26s
